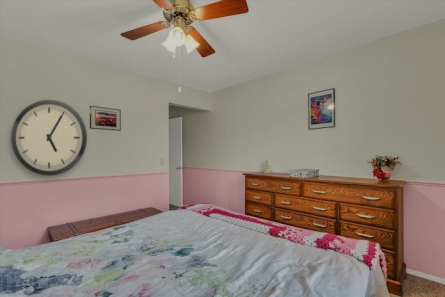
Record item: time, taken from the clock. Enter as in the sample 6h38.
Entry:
5h05
